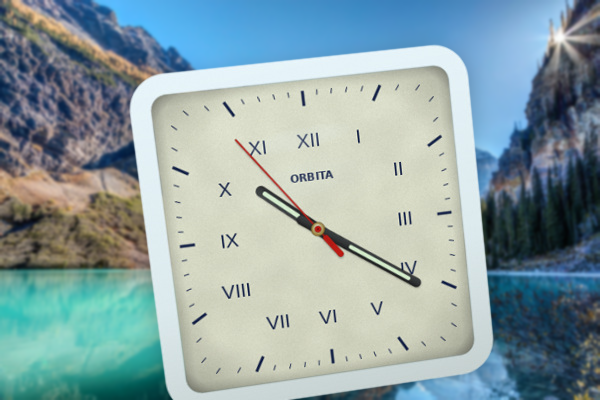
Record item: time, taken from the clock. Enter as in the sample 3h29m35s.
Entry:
10h20m54s
